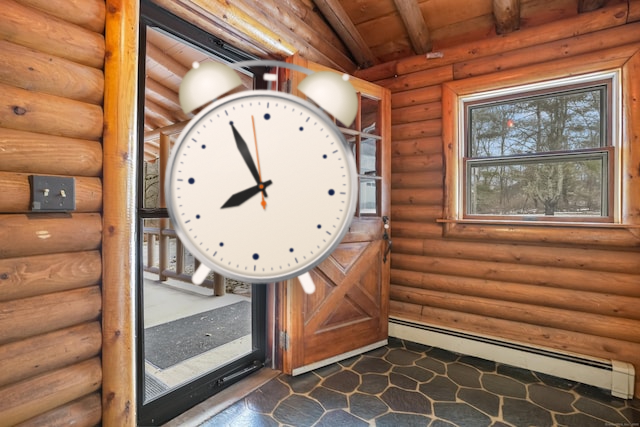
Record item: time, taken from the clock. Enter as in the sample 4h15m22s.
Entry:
7h54m58s
